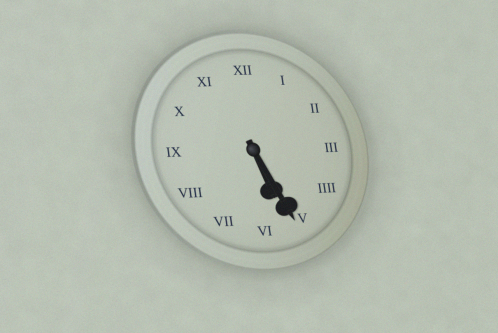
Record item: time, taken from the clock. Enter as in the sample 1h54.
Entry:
5h26
